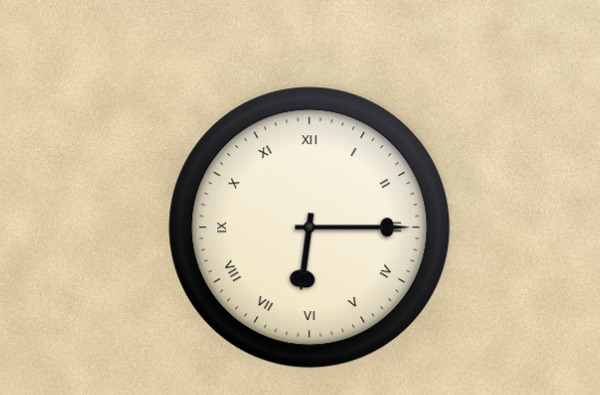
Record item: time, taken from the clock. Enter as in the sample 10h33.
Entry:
6h15
